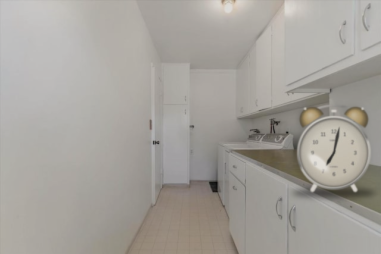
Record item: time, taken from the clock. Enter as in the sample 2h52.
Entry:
7h02
